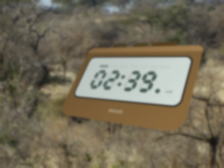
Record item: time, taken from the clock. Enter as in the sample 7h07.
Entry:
2h39
